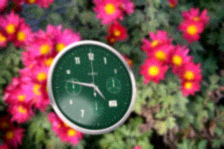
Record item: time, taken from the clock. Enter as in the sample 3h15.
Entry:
4h47
